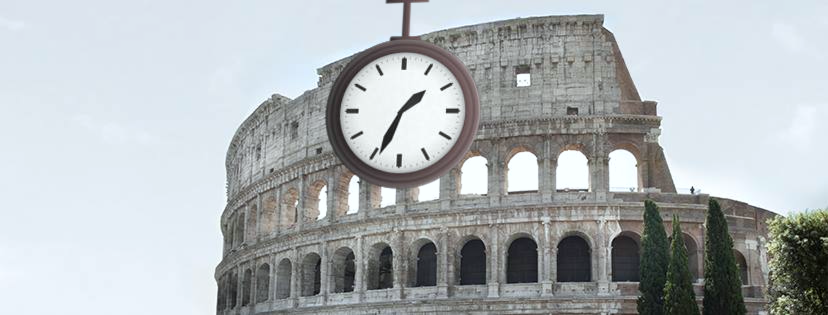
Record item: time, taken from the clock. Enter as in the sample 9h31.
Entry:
1h34
